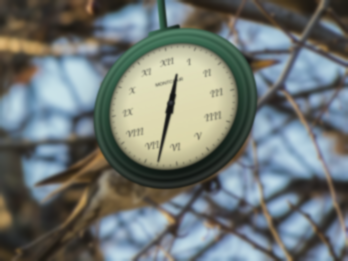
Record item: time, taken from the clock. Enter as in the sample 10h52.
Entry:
12h33
